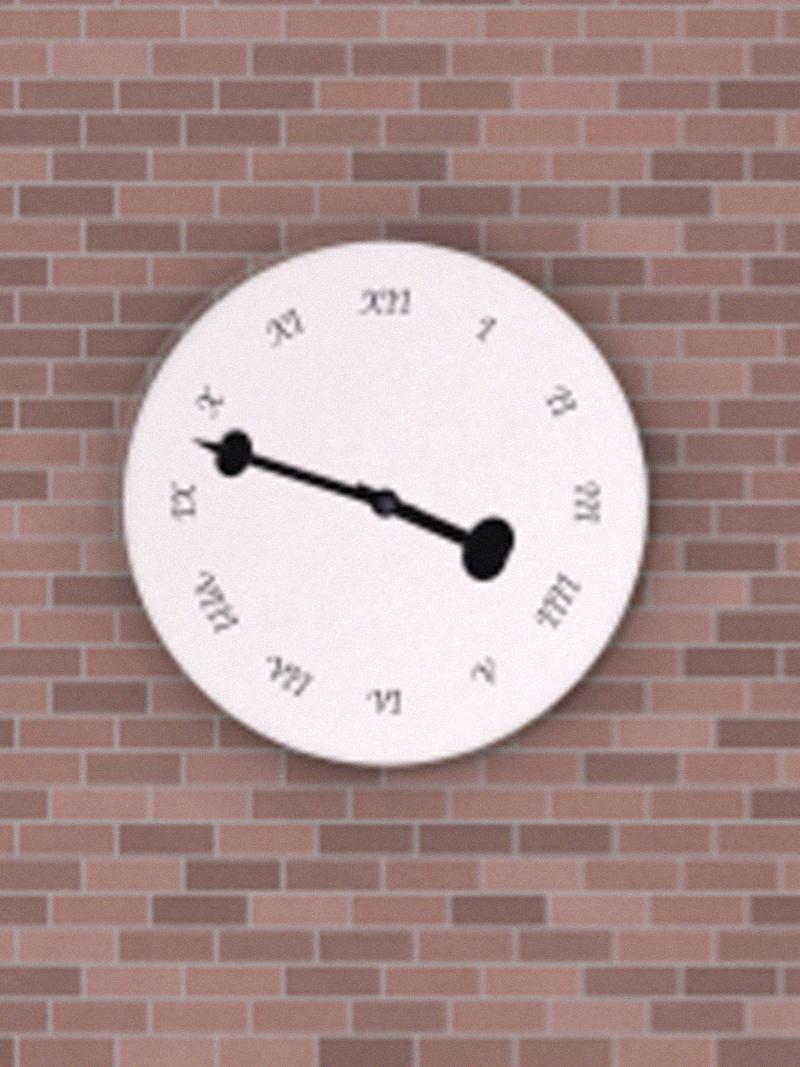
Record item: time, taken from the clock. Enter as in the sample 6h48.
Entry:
3h48
